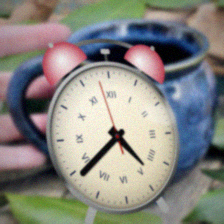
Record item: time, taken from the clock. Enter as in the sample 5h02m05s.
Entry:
4h38m58s
